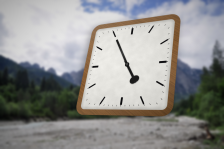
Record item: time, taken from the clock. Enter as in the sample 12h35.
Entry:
4h55
